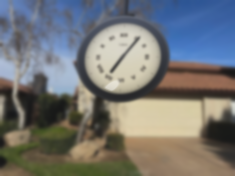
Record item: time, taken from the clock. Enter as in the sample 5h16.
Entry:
7h06
